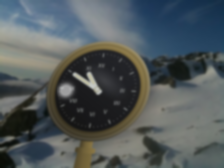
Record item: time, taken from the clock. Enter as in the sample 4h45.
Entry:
10h50
